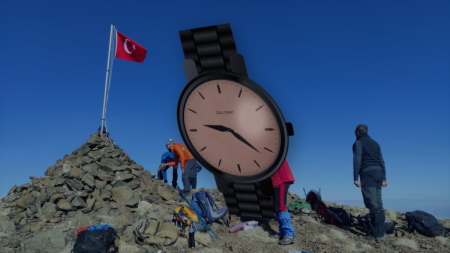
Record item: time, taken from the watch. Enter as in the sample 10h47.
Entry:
9h22
